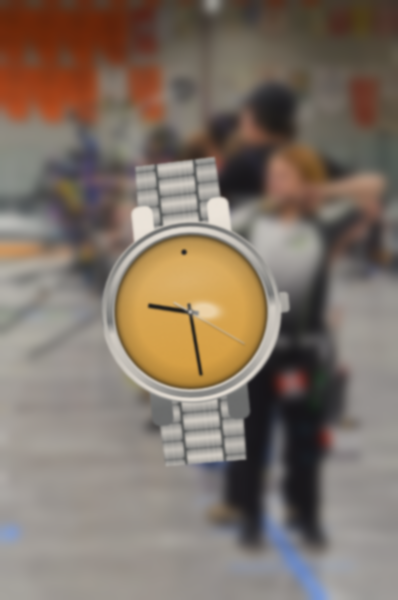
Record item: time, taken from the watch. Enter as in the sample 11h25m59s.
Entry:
9h29m21s
